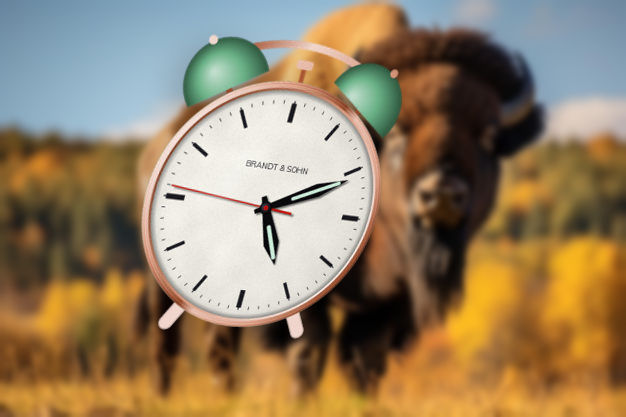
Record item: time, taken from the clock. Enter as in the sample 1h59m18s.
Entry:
5h10m46s
